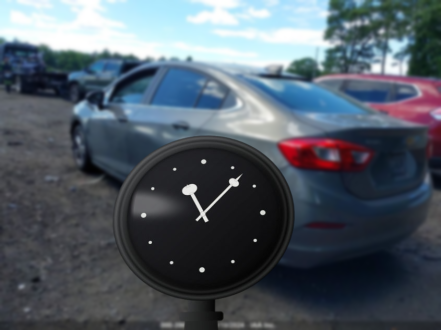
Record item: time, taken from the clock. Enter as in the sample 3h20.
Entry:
11h07
